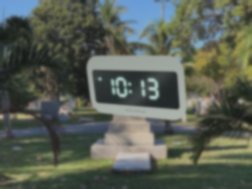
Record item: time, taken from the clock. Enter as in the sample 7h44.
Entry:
10h13
